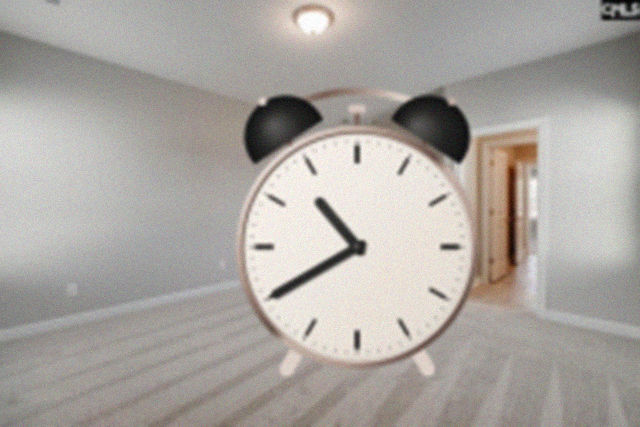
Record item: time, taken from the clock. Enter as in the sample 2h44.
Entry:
10h40
